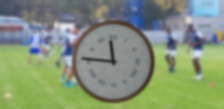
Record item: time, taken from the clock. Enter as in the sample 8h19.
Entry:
11h46
